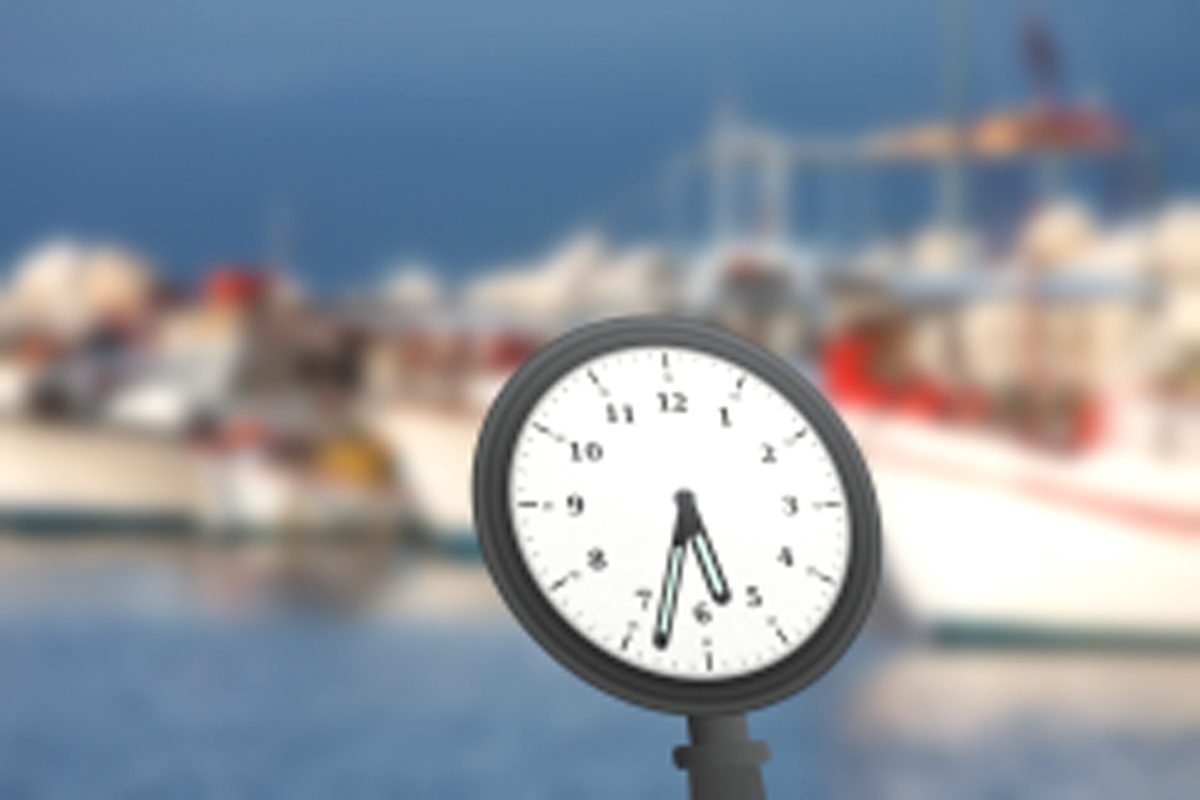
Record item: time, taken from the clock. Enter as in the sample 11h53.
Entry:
5h33
